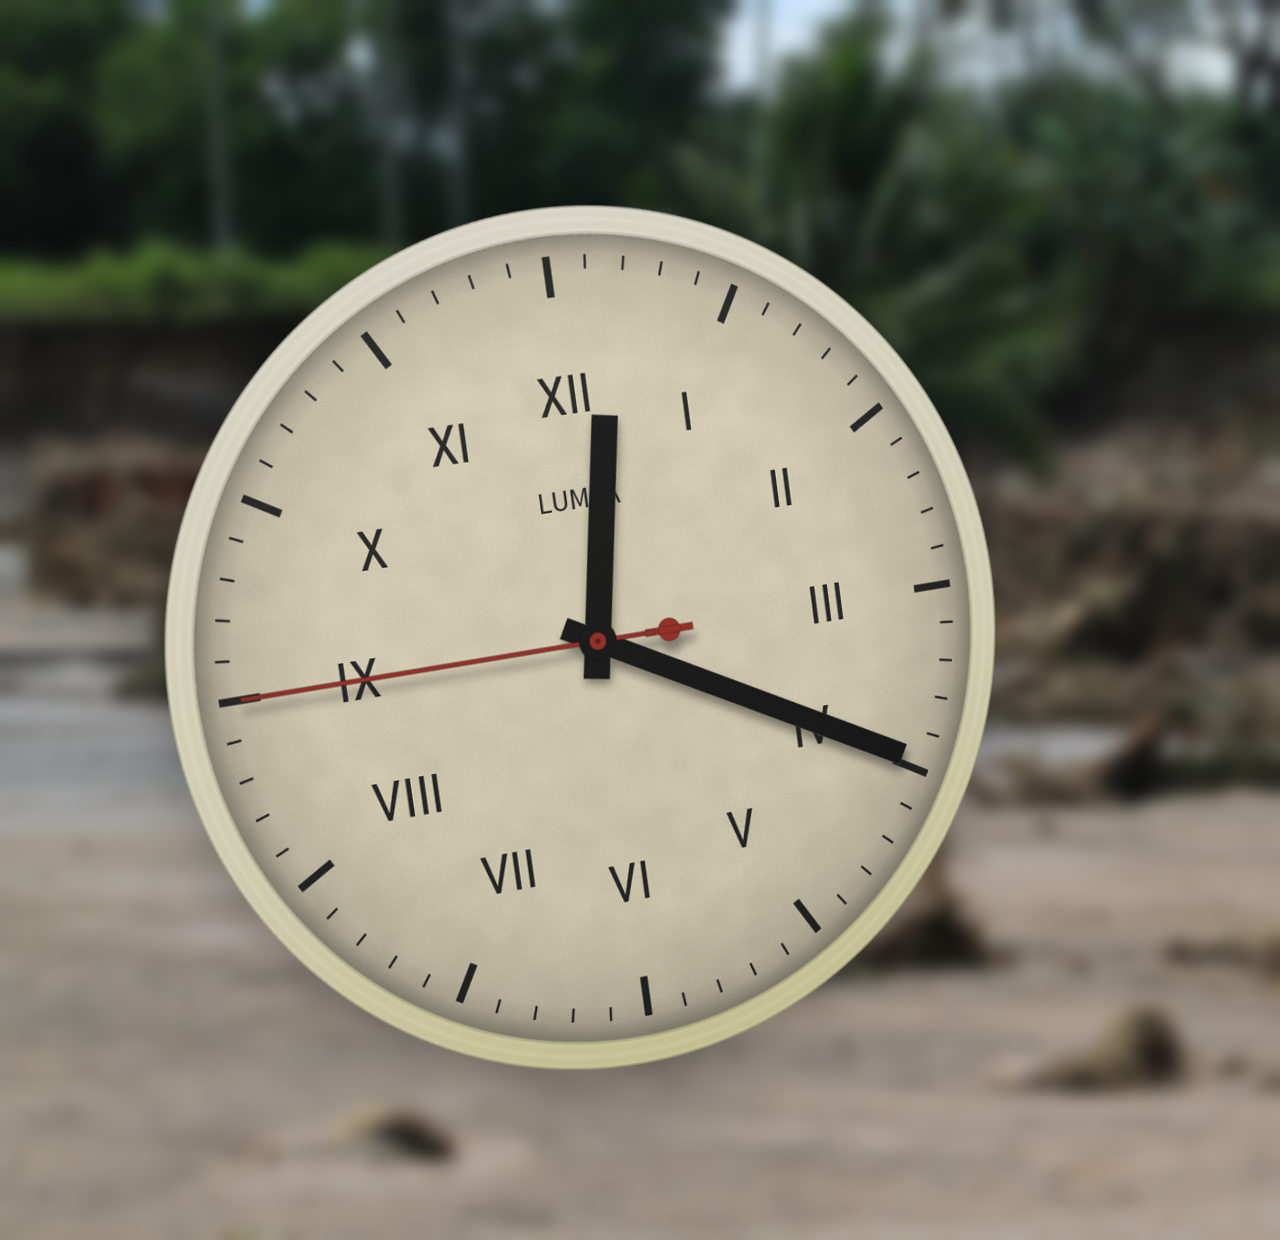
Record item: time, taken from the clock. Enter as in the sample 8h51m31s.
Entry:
12h19m45s
